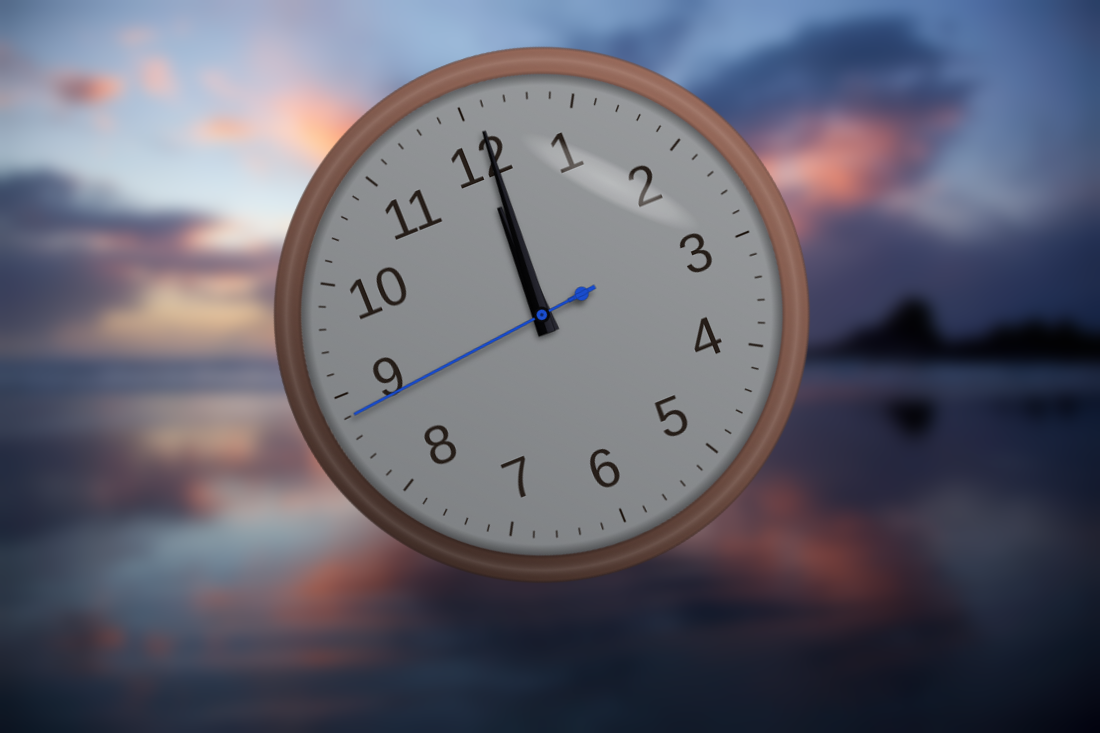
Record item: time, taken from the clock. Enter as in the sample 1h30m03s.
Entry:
12h00m44s
